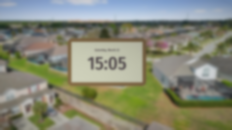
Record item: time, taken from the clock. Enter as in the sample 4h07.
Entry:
15h05
